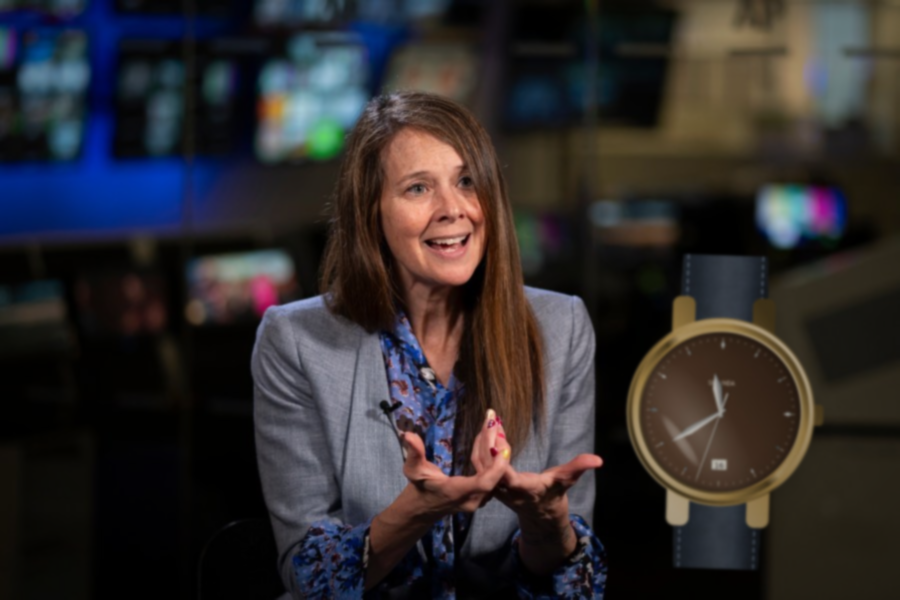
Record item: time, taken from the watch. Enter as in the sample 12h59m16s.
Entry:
11h39m33s
